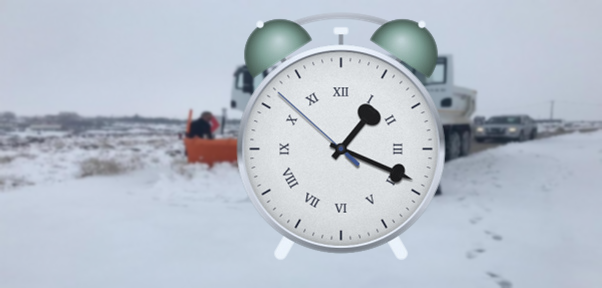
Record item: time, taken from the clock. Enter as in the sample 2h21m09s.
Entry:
1h18m52s
